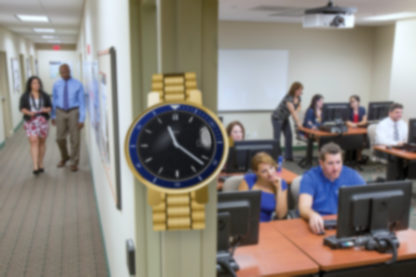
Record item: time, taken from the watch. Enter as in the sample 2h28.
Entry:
11h22
